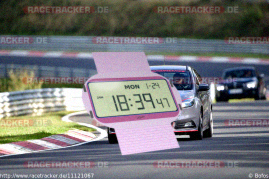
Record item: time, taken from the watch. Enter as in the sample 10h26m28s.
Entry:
18h39m47s
